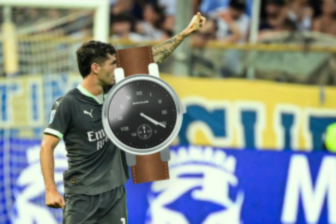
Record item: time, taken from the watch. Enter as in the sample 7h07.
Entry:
4h21
